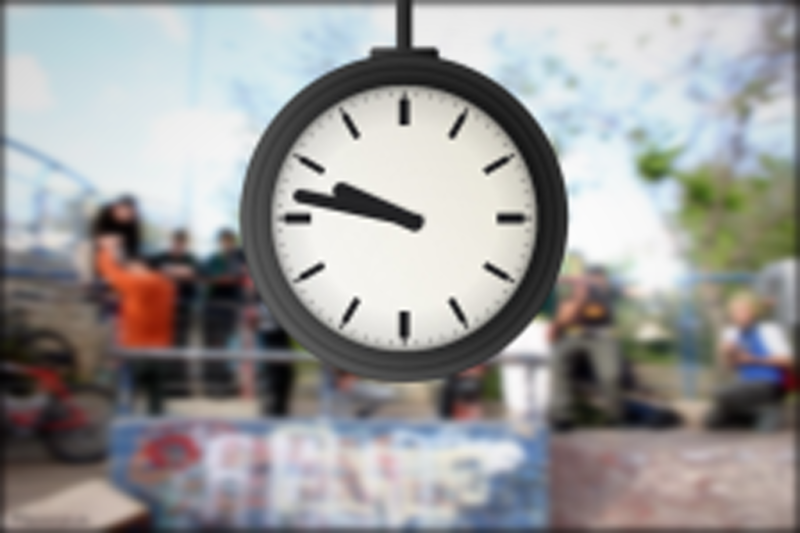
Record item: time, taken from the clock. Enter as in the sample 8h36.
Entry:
9h47
